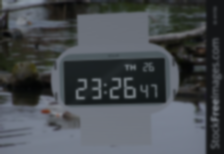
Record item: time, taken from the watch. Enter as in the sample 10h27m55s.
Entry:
23h26m47s
